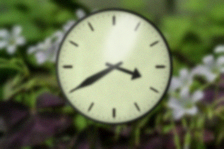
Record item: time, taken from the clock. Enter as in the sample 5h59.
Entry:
3h40
